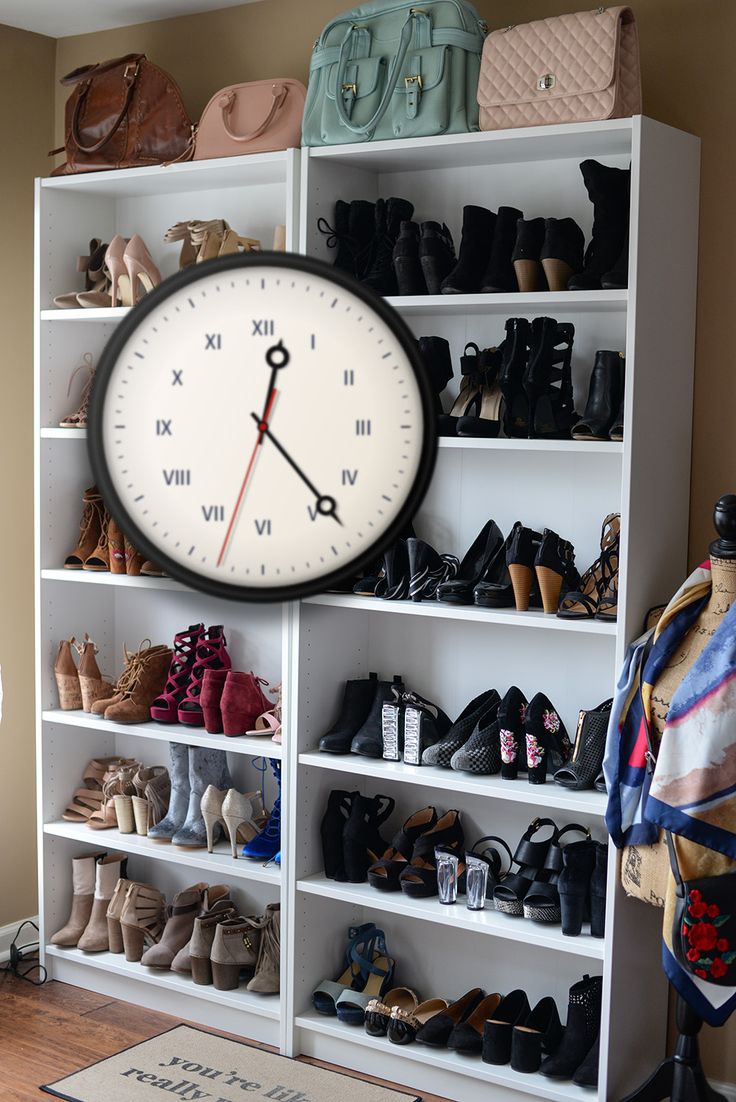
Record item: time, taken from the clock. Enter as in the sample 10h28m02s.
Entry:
12h23m33s
